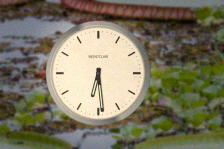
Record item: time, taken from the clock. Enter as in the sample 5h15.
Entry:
6h29
